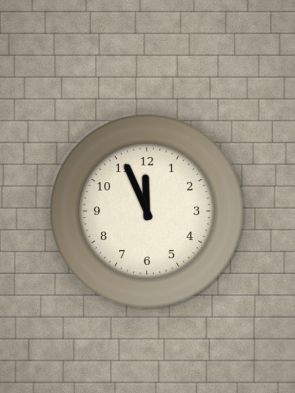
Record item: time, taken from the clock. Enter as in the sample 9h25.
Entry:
11h56
